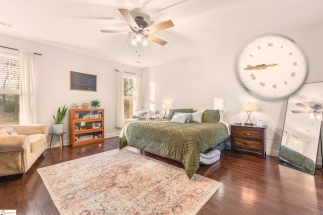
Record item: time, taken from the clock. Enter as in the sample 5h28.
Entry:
8h44
